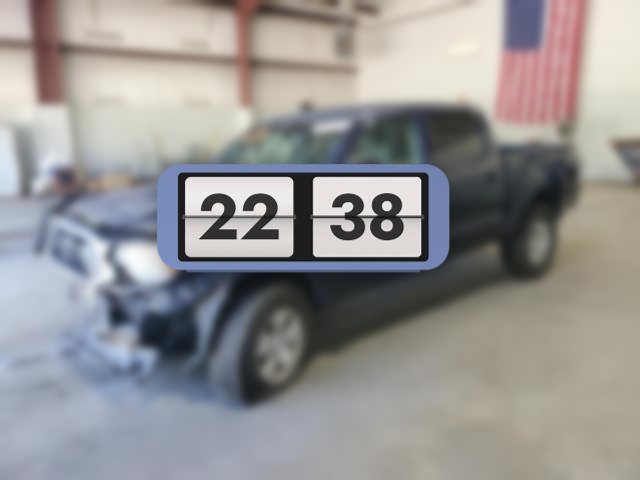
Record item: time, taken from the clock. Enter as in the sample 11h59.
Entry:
22h38
